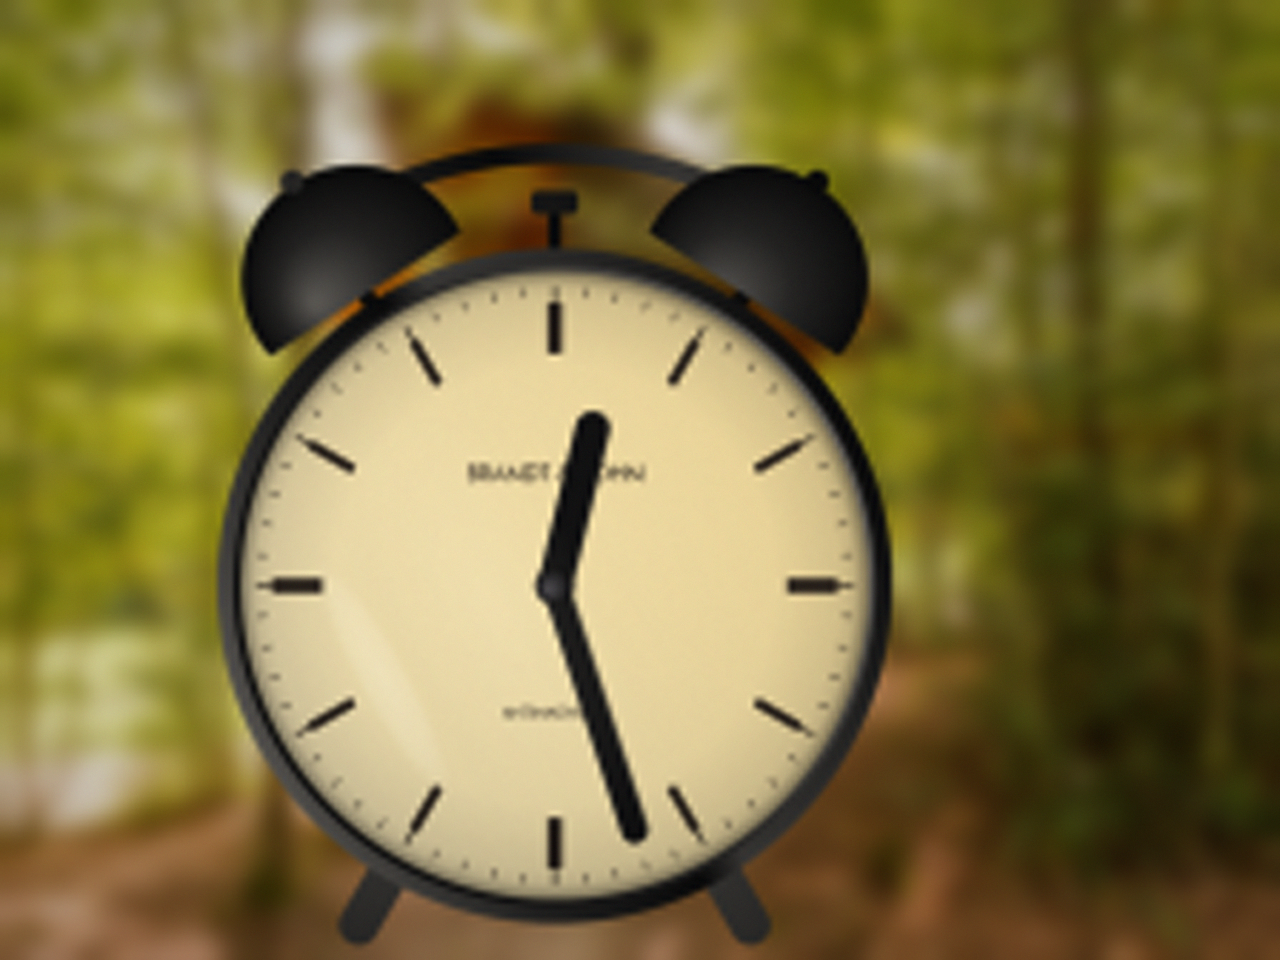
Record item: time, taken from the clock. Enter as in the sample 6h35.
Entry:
12h27
